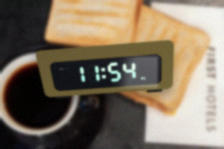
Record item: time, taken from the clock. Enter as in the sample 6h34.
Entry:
11h54
